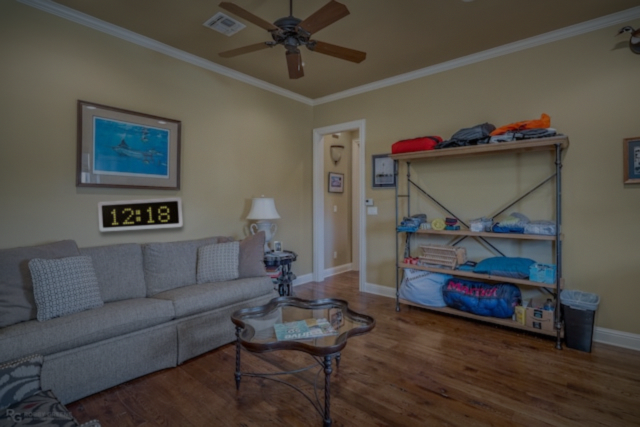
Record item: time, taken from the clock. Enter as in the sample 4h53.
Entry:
12h18
